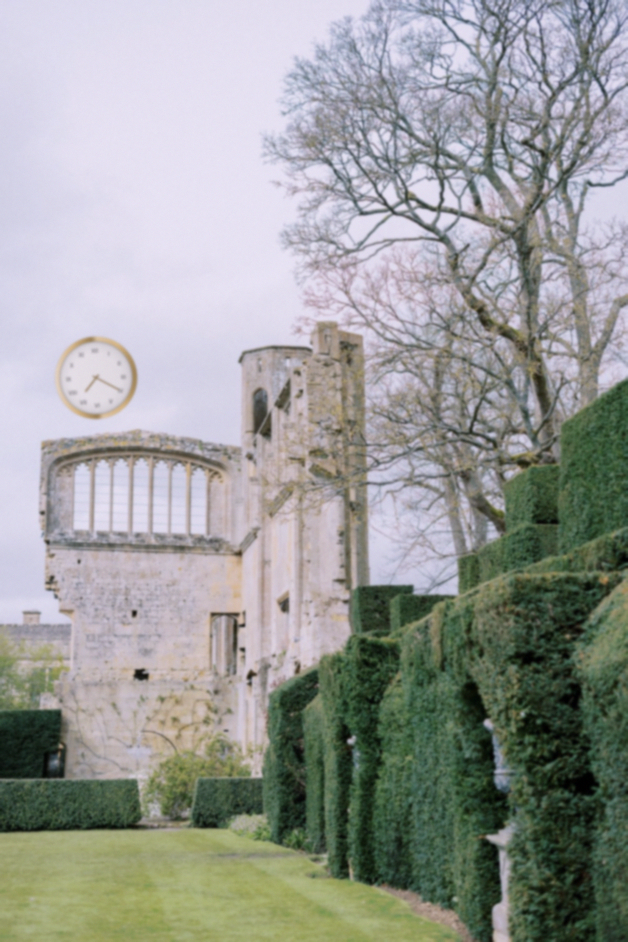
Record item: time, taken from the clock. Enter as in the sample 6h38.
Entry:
7h20
